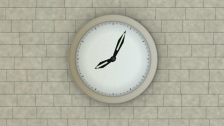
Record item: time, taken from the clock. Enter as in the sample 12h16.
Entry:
8h04
